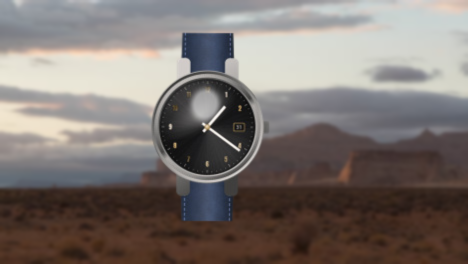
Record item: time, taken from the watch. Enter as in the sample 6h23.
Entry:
1h21
